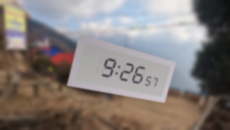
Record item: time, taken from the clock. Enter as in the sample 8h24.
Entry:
9h26
